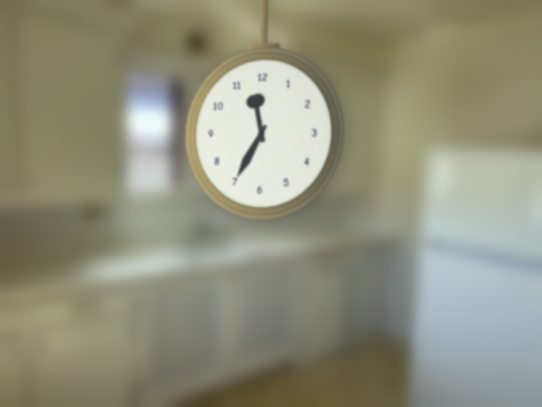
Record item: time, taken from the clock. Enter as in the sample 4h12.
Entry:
11h35
